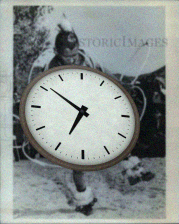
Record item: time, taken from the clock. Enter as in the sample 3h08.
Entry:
6h51
